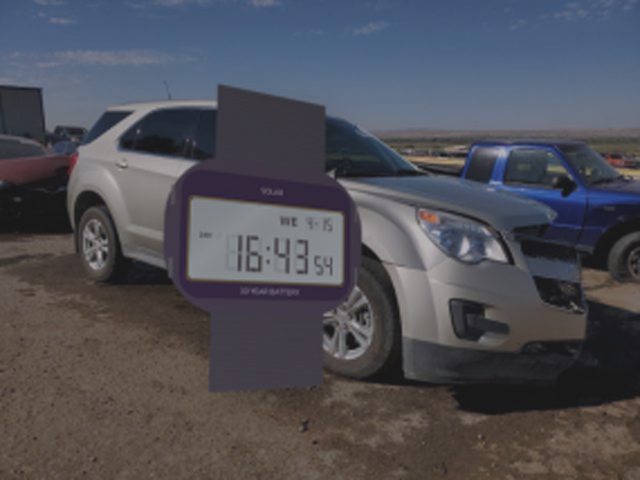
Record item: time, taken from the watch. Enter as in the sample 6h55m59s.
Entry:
16h43m54s
